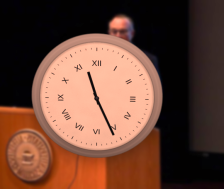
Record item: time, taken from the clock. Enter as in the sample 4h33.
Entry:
11h26
